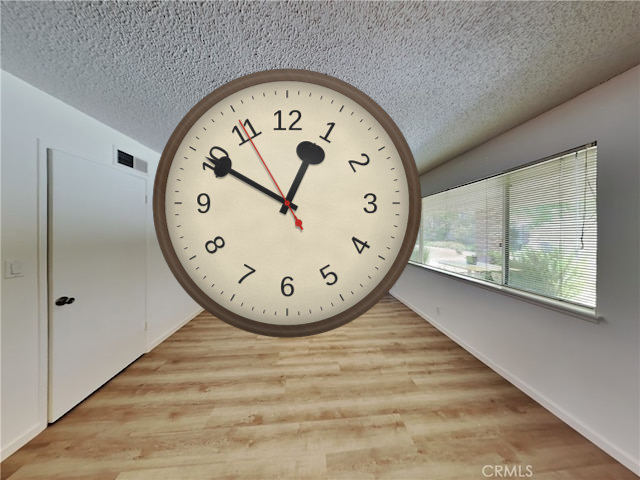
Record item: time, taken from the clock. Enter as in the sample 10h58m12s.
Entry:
12h49m55s
